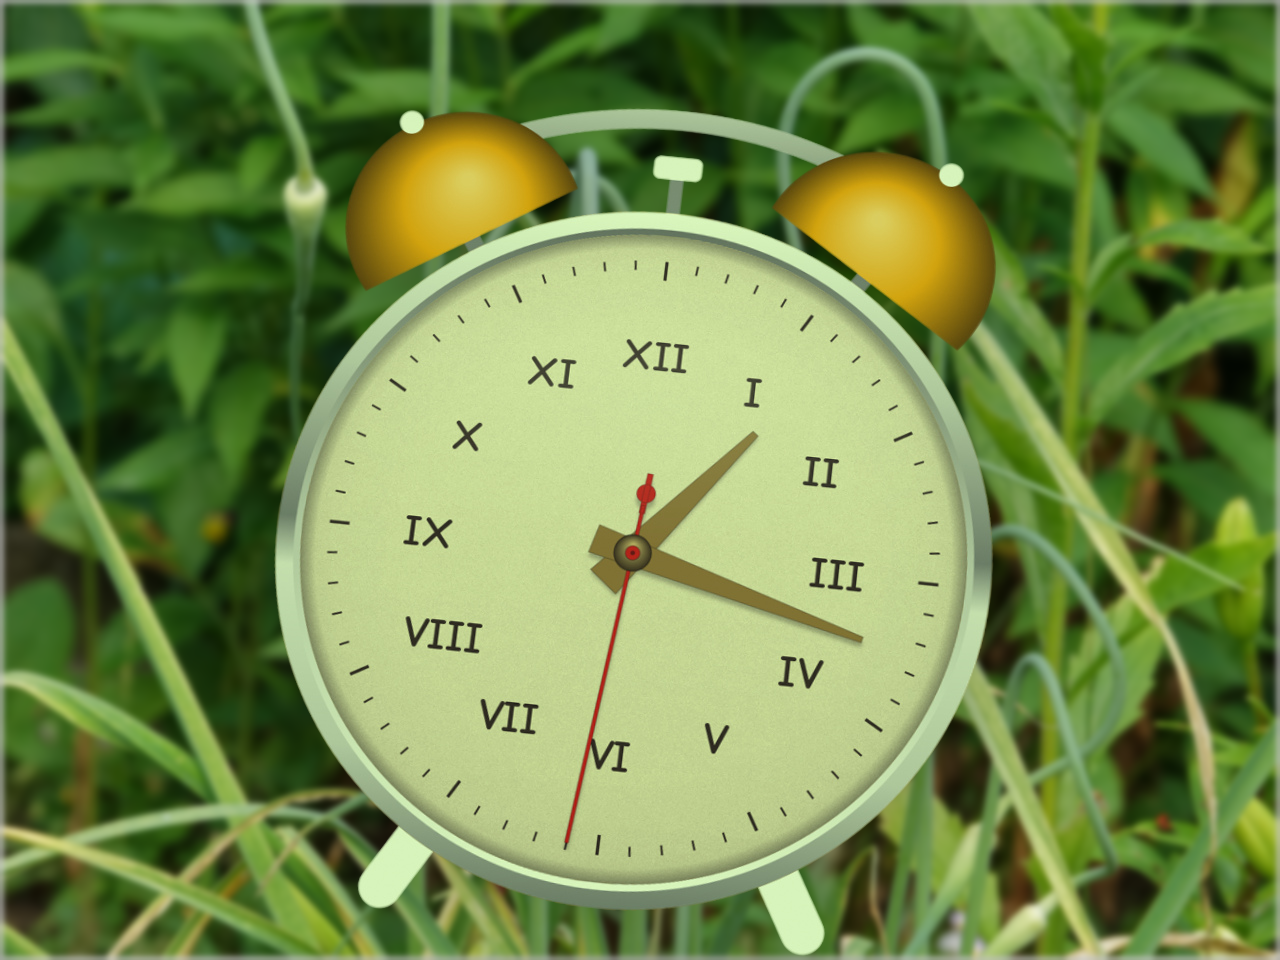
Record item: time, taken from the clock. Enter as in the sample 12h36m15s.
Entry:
1h17m31s
